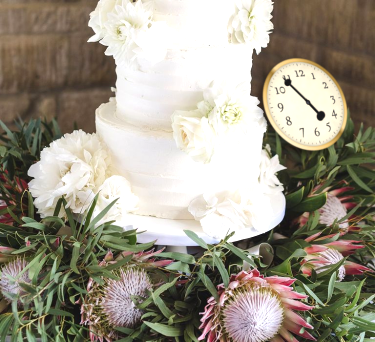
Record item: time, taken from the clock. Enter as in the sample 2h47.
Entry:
4h54
